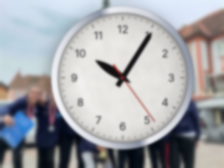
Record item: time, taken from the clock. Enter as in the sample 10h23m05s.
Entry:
10h05m24s
